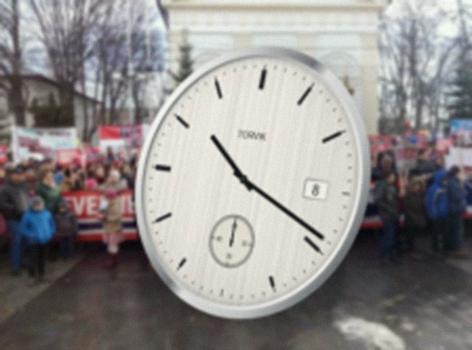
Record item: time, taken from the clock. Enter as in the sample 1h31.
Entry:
10h19
